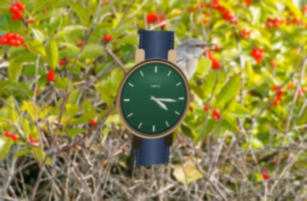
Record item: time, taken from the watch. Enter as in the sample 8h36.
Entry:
4h16
